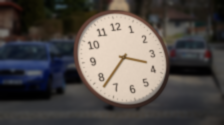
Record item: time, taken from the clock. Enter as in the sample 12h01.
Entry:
3h38
